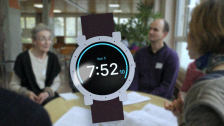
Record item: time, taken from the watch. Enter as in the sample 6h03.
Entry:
7h52
